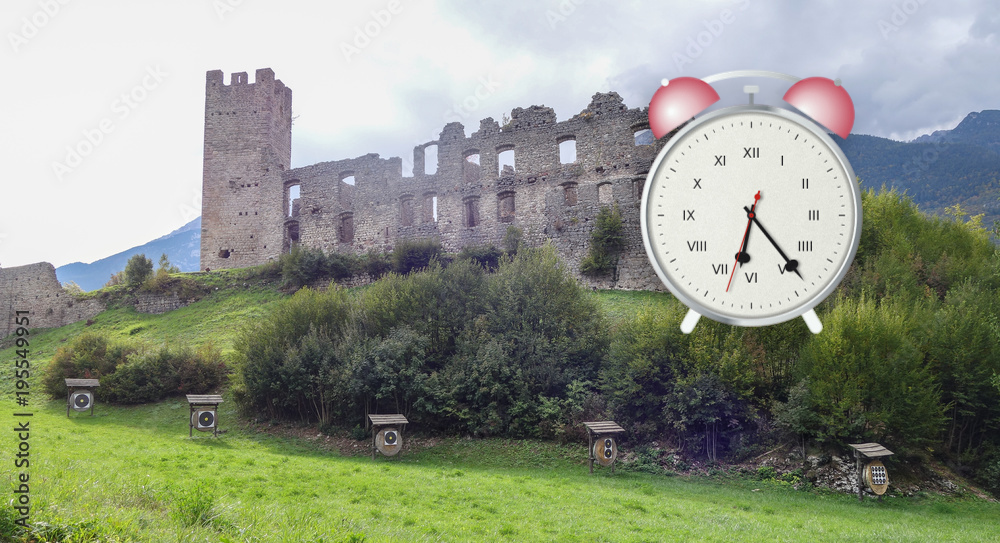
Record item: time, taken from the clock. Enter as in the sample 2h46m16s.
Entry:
6h23m33s
